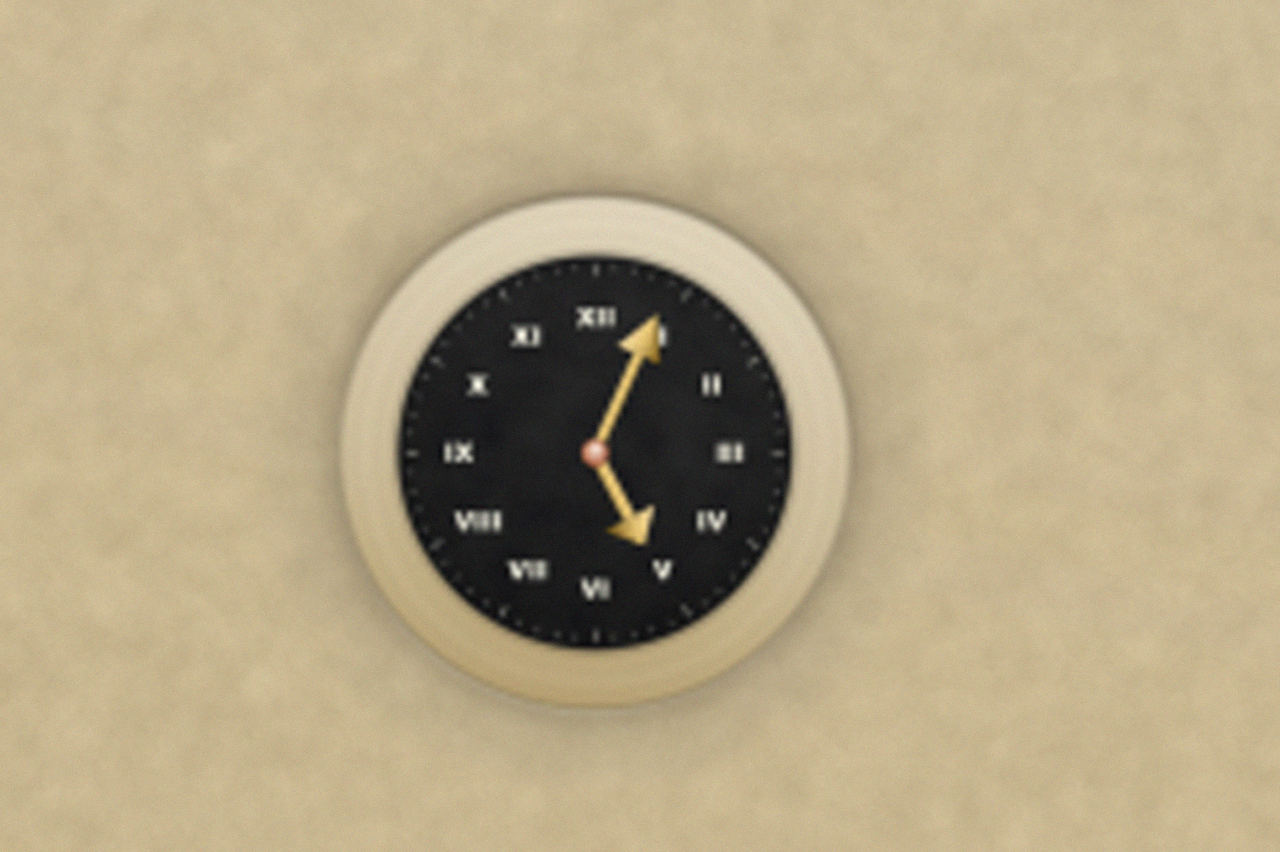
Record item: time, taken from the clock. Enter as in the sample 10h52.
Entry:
5h04
